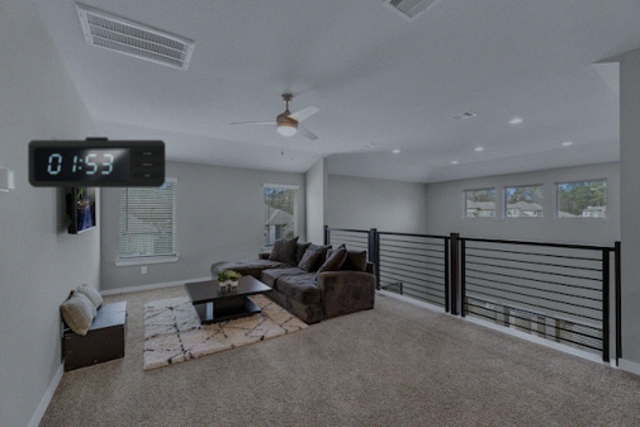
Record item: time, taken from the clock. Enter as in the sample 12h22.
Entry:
1h53
